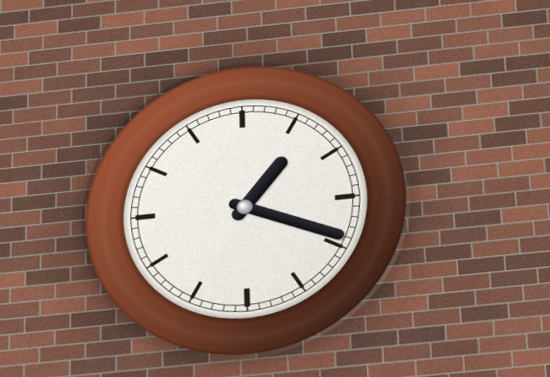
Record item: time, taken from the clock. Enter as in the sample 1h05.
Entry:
1h19
